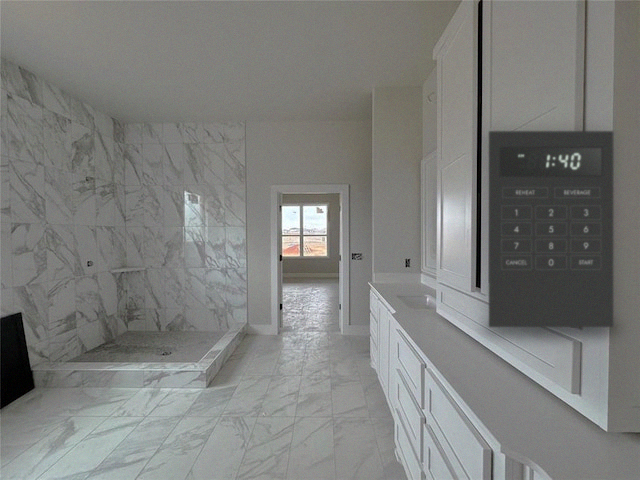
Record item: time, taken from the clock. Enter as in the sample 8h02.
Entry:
1h40
